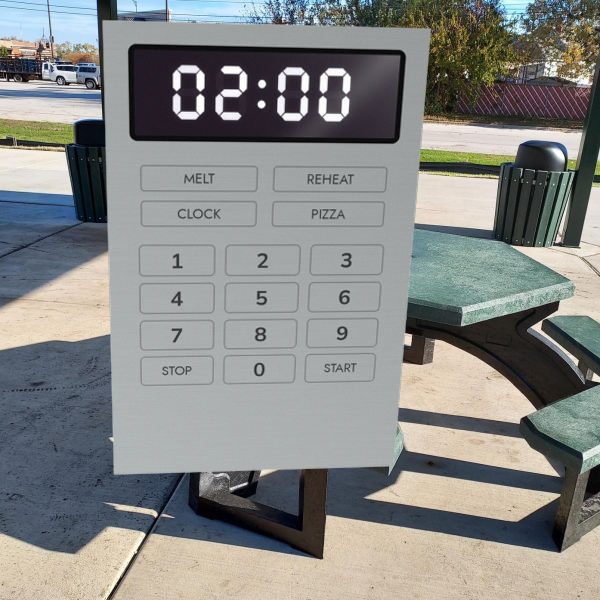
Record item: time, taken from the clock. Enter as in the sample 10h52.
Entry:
2h00
